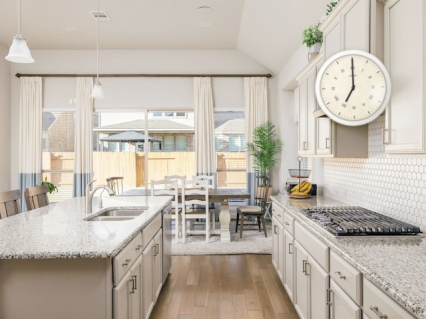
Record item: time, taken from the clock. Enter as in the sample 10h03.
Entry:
7h00
